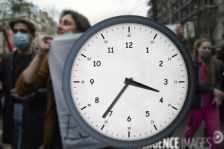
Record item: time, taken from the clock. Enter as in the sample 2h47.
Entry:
3h36
